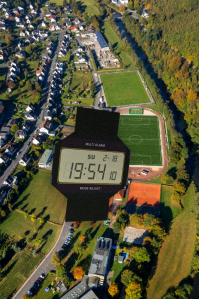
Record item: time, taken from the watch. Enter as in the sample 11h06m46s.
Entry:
19h54m10s
